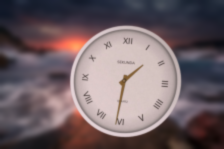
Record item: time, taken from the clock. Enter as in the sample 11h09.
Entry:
1h31
